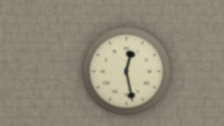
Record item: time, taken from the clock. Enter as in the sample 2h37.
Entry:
12h28
